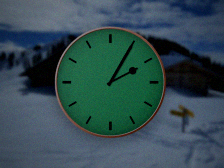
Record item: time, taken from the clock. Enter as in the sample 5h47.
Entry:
2h05
